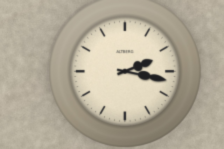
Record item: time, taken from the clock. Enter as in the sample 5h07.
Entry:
2h17
